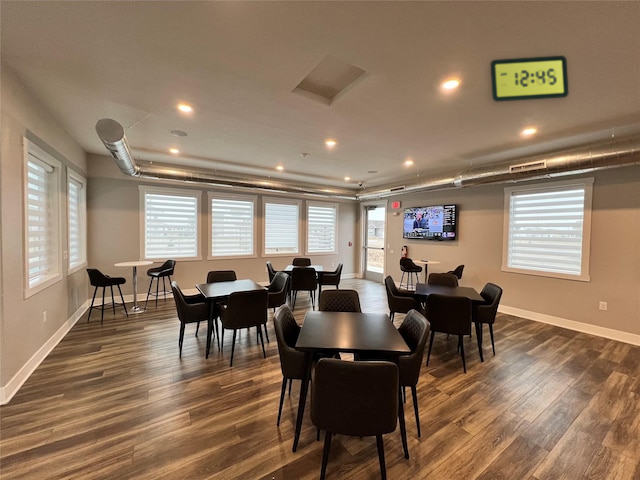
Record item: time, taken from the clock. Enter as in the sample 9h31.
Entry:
12h45
